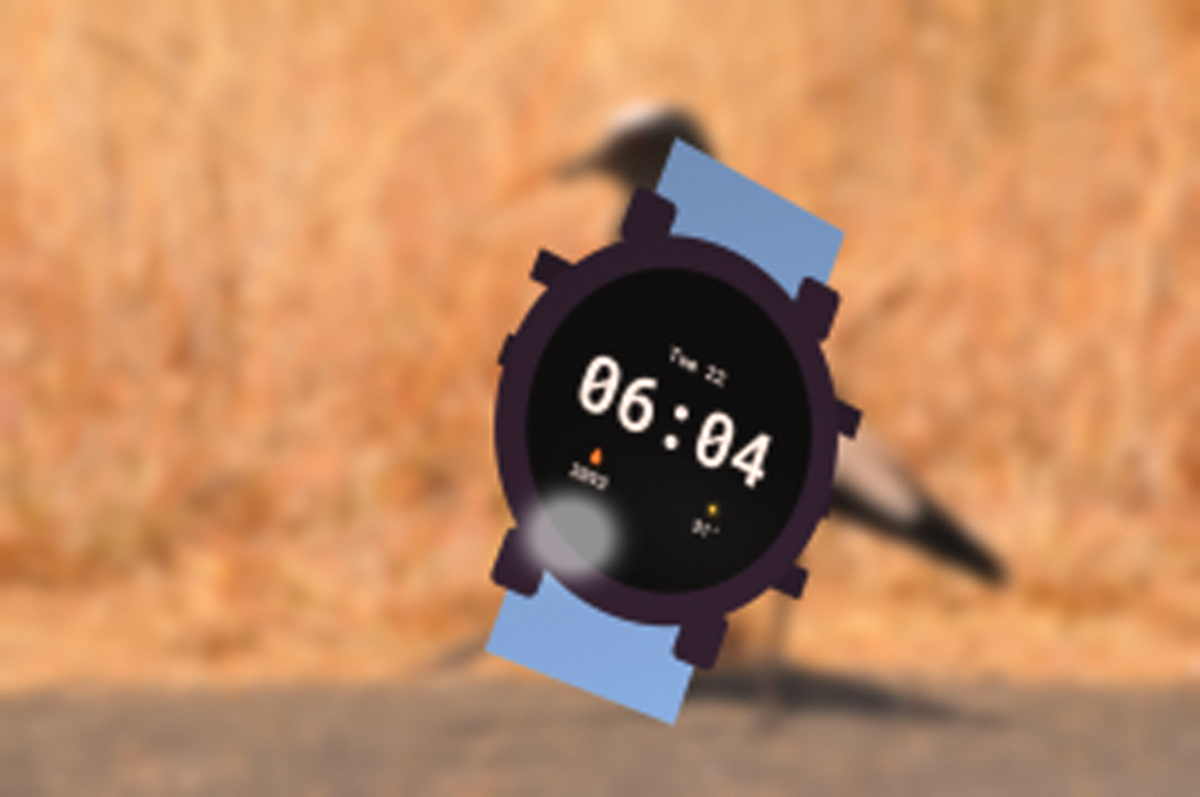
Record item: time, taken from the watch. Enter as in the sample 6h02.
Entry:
6h04
